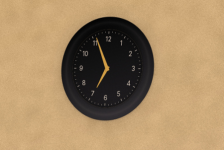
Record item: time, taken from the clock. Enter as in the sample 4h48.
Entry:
6h56
